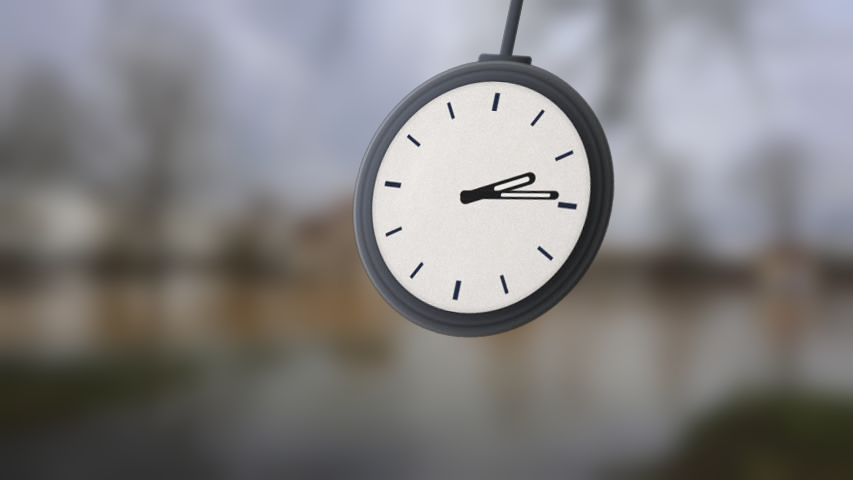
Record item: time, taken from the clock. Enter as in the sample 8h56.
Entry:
2h14
